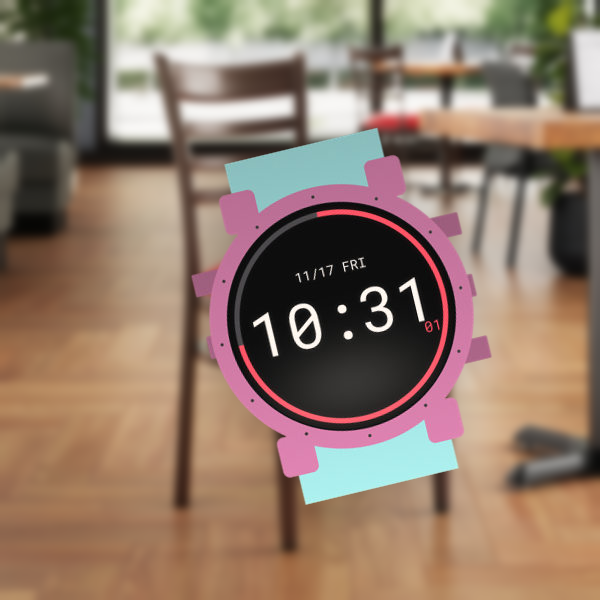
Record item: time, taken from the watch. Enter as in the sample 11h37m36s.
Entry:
10h31m01s
